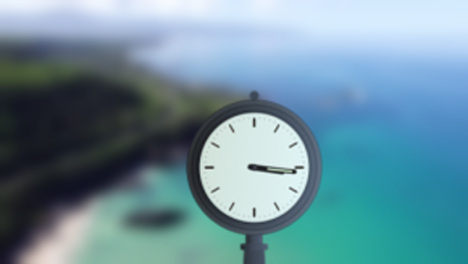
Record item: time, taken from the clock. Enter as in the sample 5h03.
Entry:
3h16
